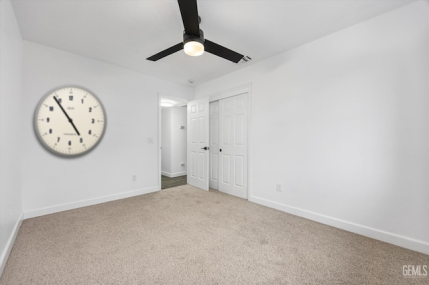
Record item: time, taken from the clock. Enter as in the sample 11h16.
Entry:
4h54
